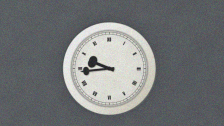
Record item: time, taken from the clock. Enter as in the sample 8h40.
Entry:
9h44
